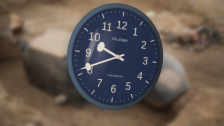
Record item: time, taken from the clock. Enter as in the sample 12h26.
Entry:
9h41
